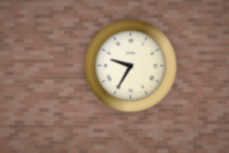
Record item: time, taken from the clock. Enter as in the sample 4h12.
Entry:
9h35
